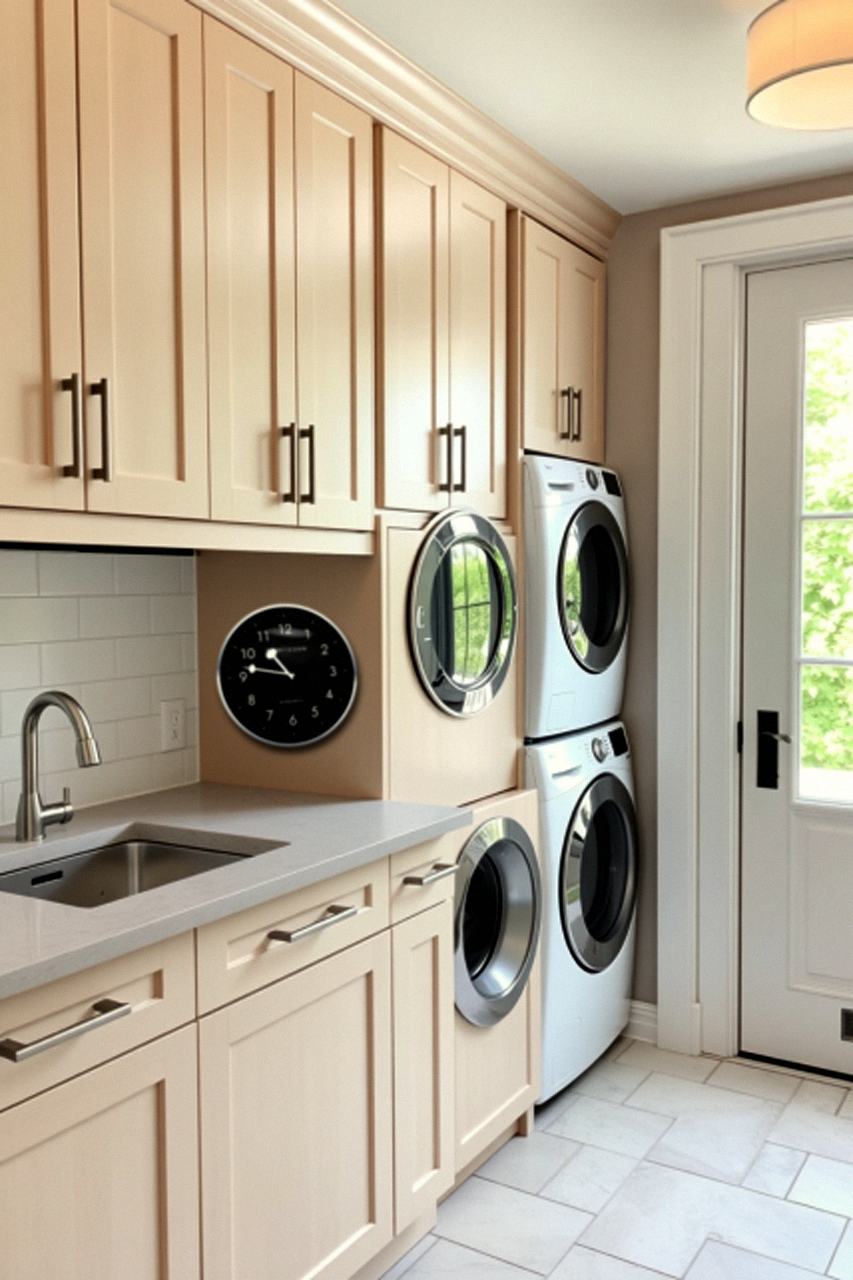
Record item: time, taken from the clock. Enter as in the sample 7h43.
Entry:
10h47
